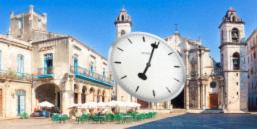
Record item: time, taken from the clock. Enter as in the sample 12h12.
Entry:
7h04
